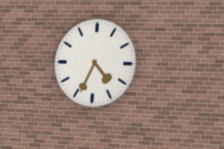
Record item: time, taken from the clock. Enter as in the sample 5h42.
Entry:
4h34
